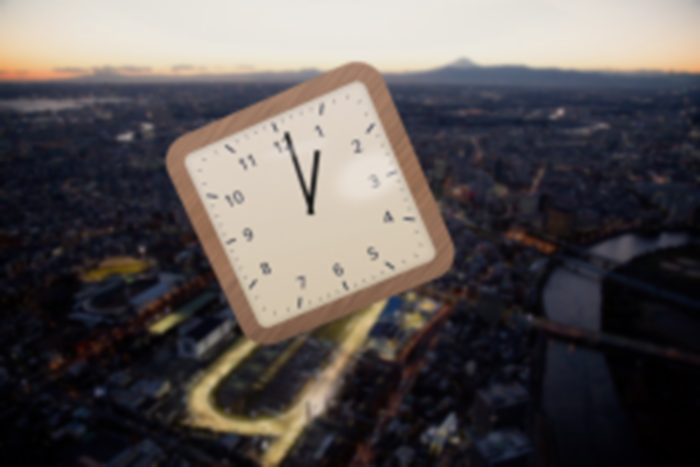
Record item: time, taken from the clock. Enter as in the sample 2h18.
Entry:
1h01
